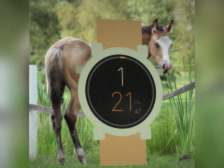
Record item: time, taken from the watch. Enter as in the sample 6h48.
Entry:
1h21
